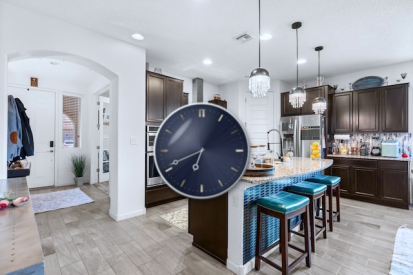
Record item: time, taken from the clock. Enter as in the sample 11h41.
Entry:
6h41
